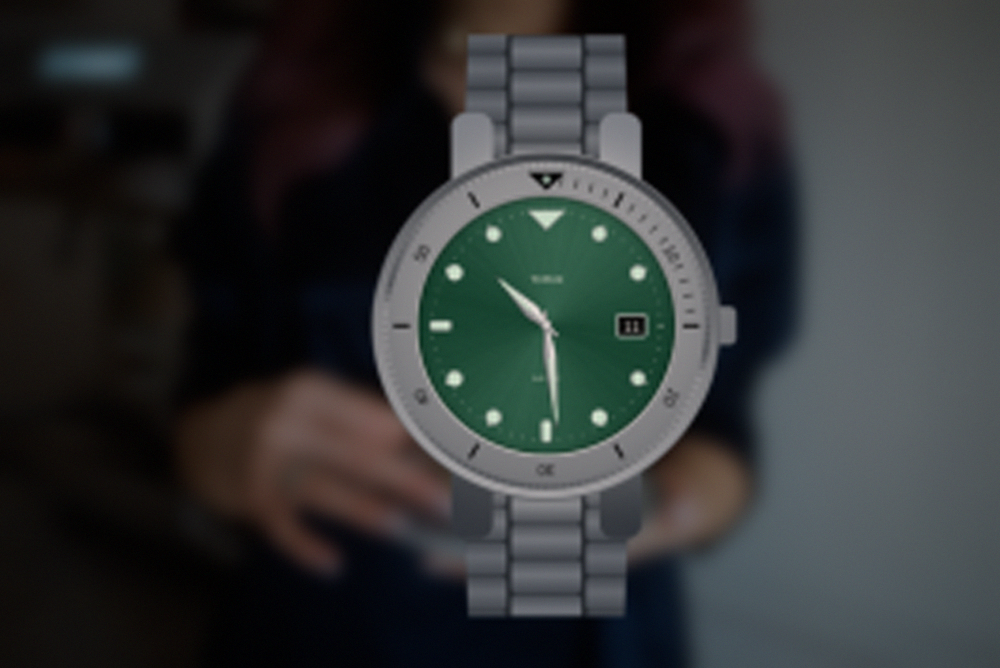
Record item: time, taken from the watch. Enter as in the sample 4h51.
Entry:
10h29
